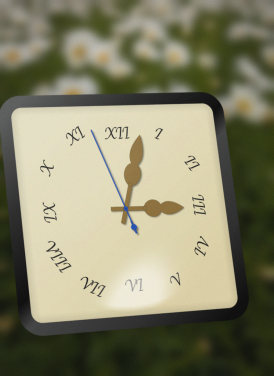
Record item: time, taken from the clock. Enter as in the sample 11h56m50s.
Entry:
3h02m57s
